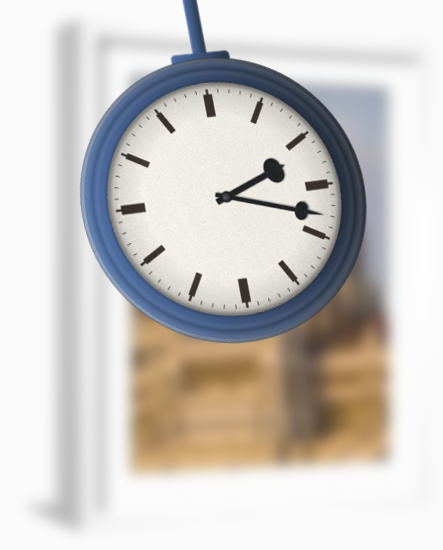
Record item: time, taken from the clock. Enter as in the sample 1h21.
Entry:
2h18
